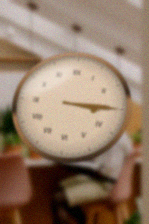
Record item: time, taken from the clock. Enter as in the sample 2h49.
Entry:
3h15
